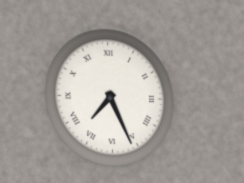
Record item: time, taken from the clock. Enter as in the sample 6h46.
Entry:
7h26
